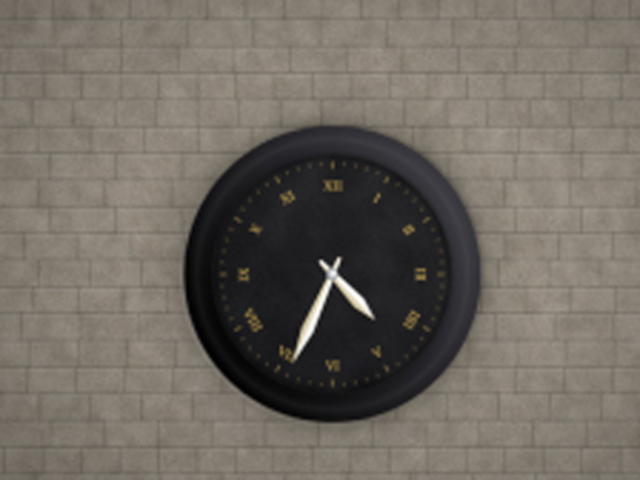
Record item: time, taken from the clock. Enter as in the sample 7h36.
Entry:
4h34
